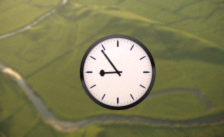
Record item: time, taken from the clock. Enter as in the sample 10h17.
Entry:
8h54
